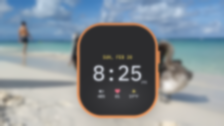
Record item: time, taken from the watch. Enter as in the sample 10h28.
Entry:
8h25
